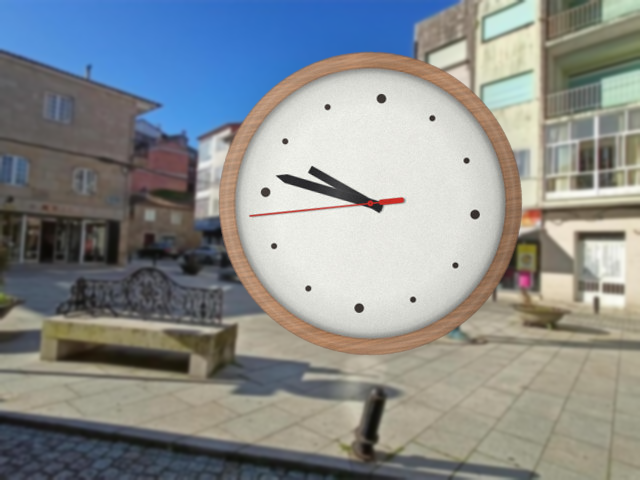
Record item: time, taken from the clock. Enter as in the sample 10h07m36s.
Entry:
9h46m43s
